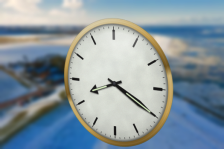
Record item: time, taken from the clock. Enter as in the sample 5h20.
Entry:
8h20
